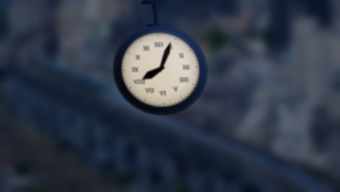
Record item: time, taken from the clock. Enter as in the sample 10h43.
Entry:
8h04
